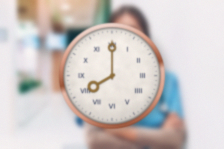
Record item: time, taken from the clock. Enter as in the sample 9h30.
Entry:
8h00
